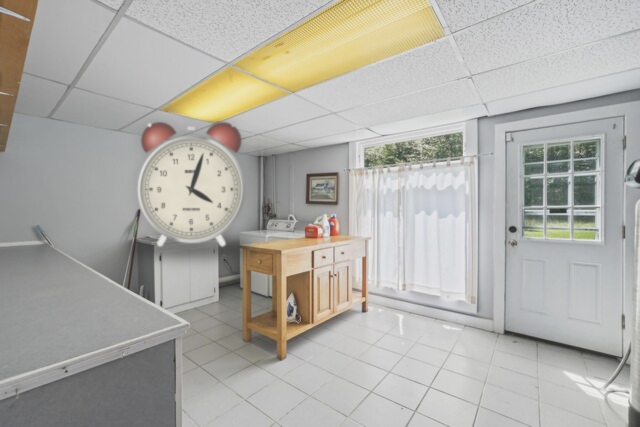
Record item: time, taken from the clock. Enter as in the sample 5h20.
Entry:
4h03
